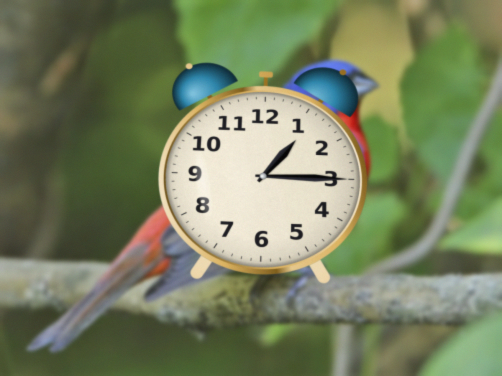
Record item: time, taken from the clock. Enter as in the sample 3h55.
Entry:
1h15
